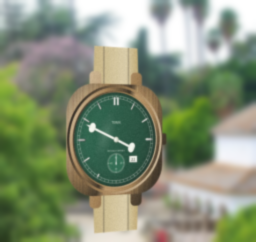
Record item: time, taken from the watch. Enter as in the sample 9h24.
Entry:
3h49
